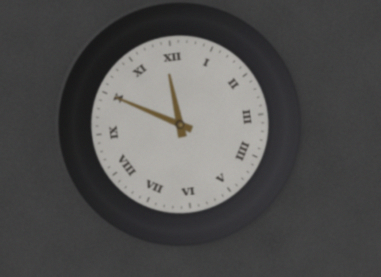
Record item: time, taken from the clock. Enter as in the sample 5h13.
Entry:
11h50
